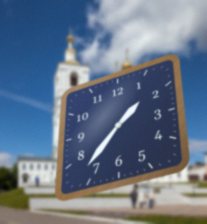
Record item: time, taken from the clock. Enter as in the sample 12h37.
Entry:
1h37
